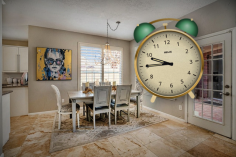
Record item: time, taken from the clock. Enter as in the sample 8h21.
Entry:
9h45
